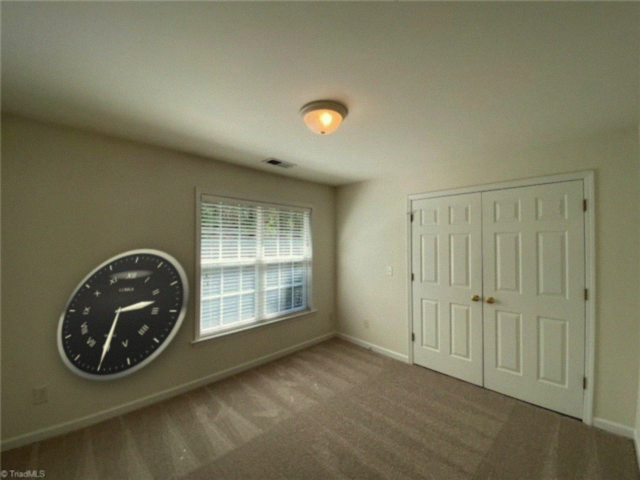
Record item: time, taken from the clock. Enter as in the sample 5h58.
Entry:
2h30
